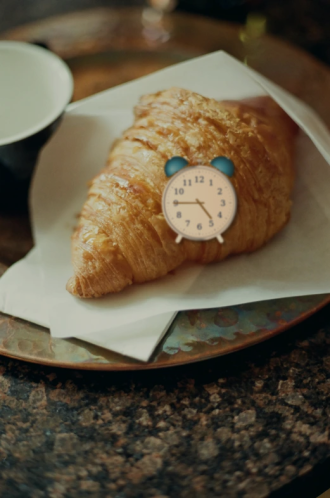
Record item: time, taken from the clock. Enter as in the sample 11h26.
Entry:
4h45
